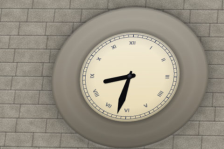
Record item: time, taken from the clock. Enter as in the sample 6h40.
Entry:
8h32
